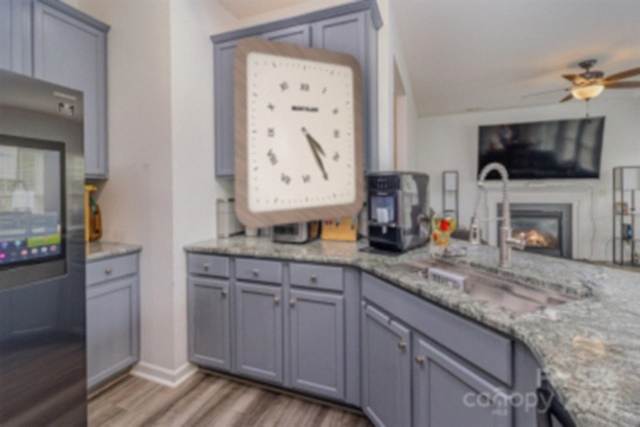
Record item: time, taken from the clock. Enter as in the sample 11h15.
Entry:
4h25
